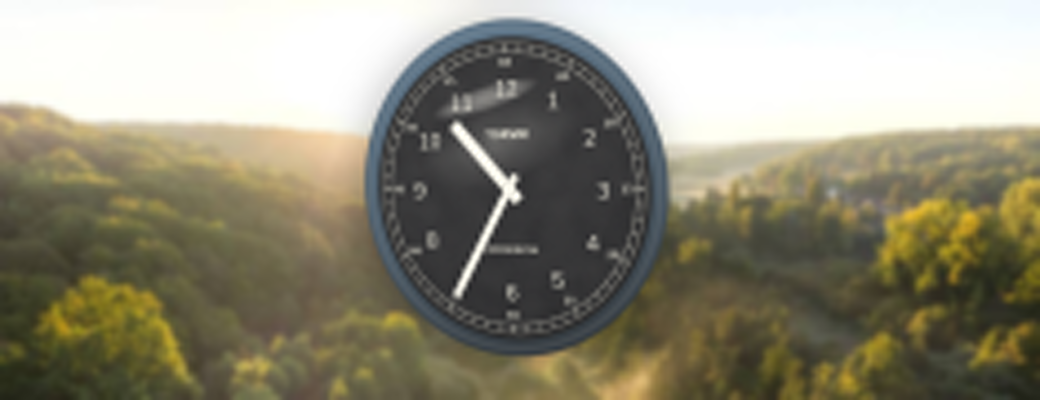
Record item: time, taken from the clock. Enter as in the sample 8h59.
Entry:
10h35
